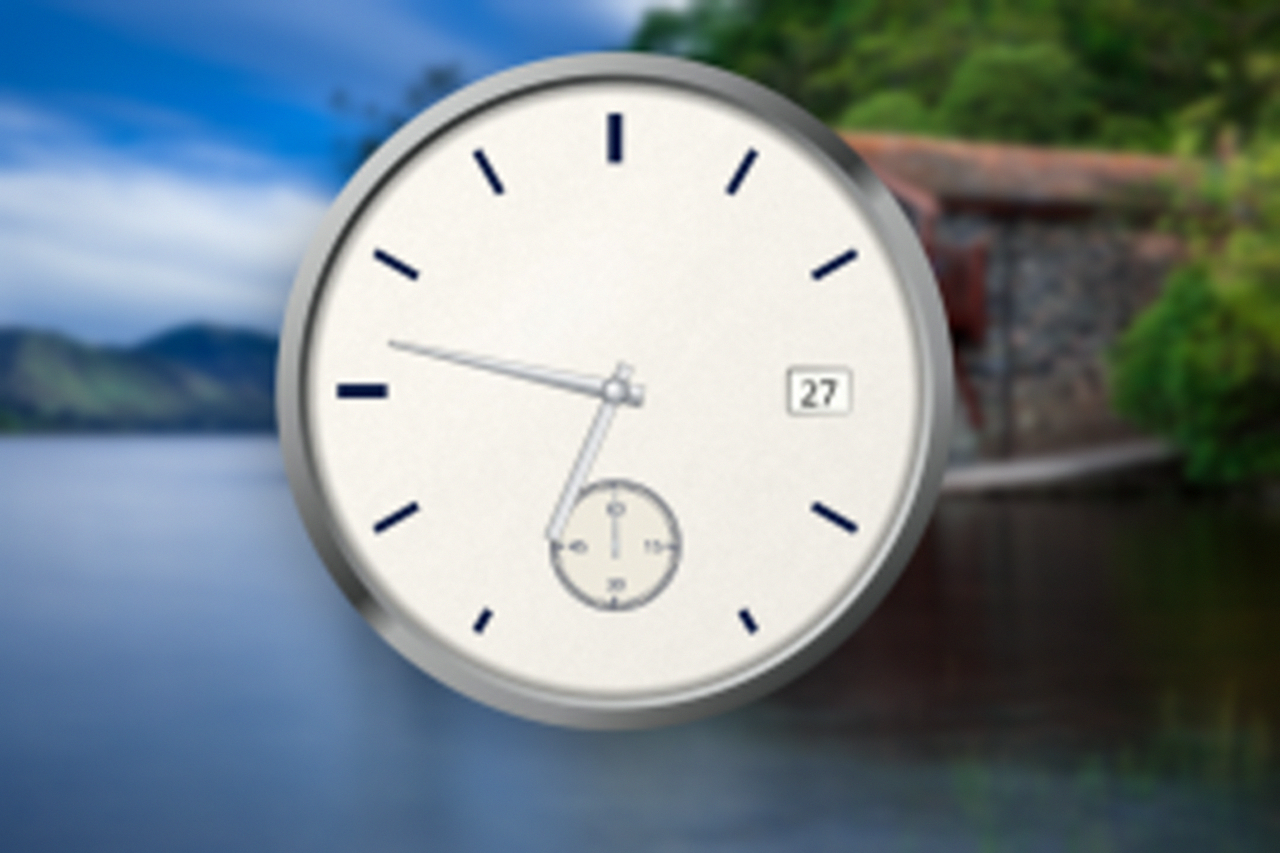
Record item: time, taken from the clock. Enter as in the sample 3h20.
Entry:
6h47
